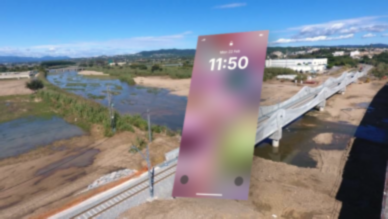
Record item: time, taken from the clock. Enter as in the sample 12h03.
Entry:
11h50
